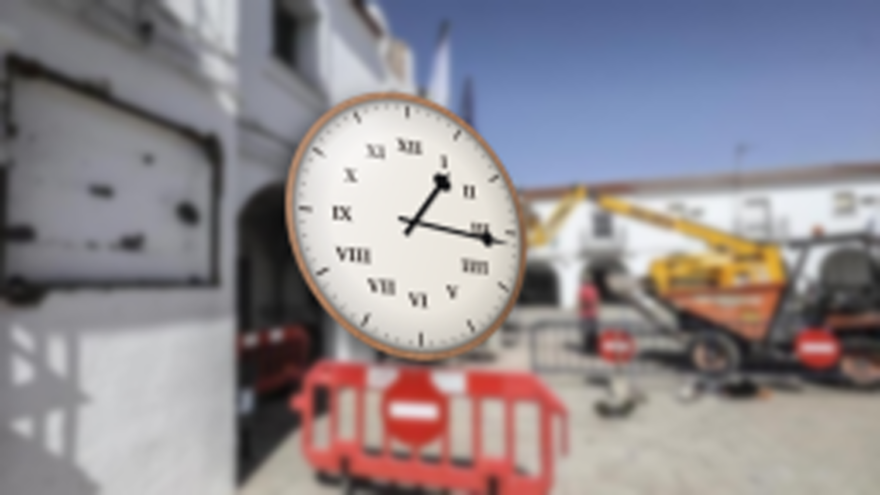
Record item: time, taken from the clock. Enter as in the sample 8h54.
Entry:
1h16
